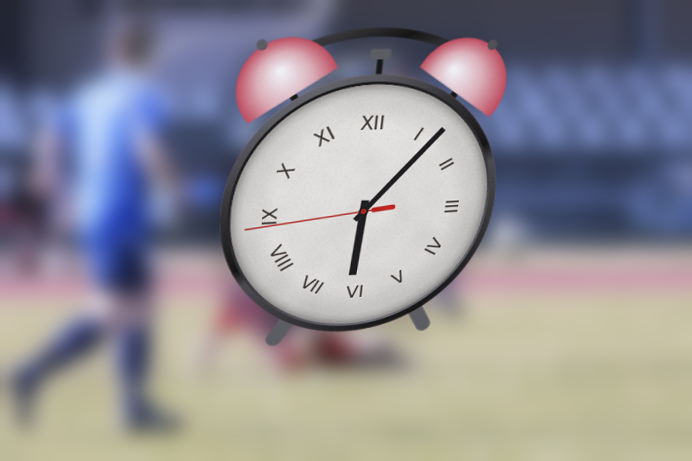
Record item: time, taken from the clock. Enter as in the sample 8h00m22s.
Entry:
6h06m44s
